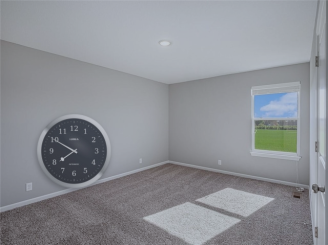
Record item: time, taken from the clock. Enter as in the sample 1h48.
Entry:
7h50
